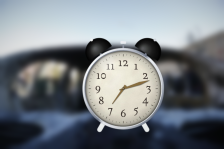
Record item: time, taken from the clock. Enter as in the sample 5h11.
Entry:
7h12
